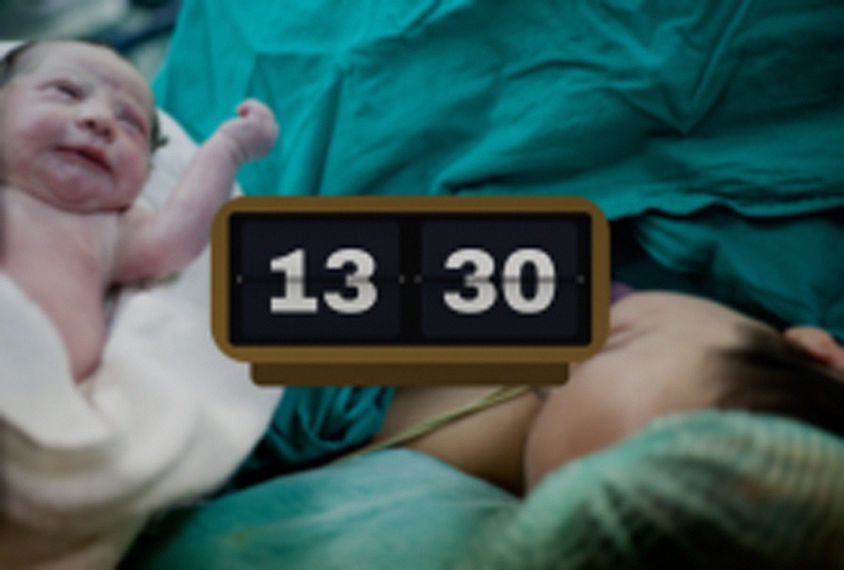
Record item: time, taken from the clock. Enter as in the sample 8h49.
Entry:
13h30
